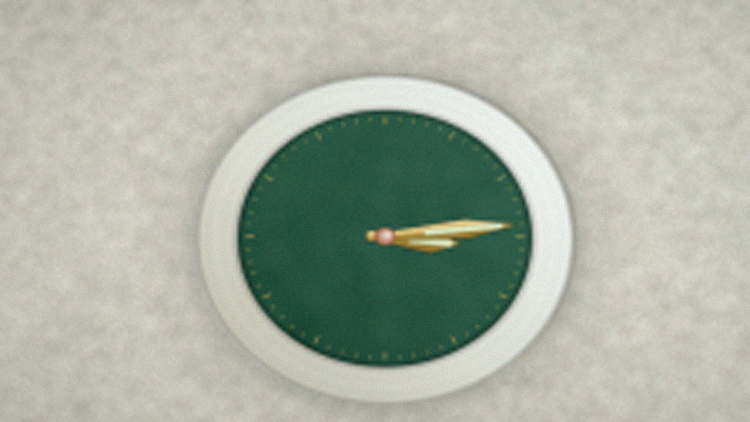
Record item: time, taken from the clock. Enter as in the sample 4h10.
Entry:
3h14
